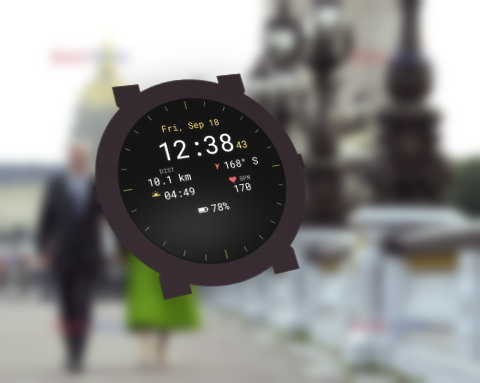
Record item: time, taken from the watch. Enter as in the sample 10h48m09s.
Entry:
12h38m43s
